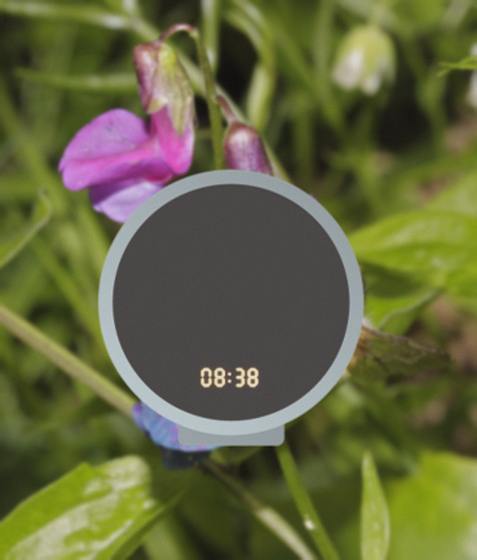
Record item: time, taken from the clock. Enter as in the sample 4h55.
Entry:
8h38
